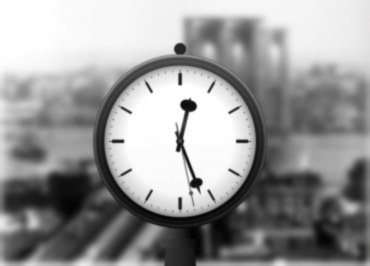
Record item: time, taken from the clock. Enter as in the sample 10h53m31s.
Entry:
12h26m28s
